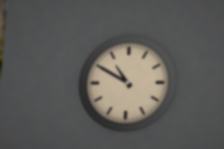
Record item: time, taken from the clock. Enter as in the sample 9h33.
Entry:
10h50
